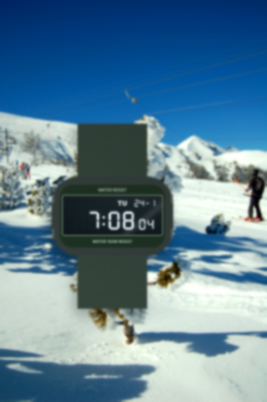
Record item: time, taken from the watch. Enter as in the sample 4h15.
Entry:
7h08
